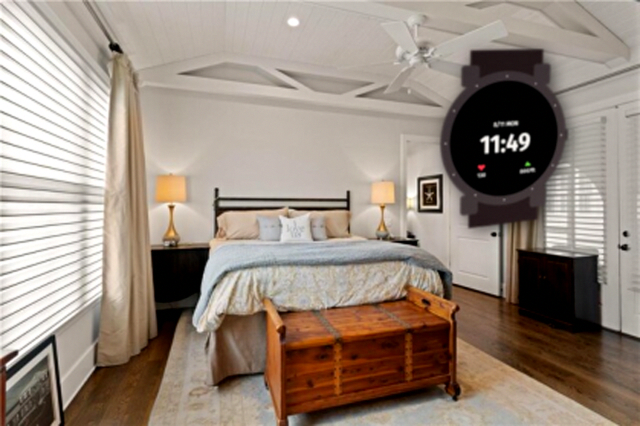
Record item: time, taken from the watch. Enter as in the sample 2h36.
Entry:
11h49
